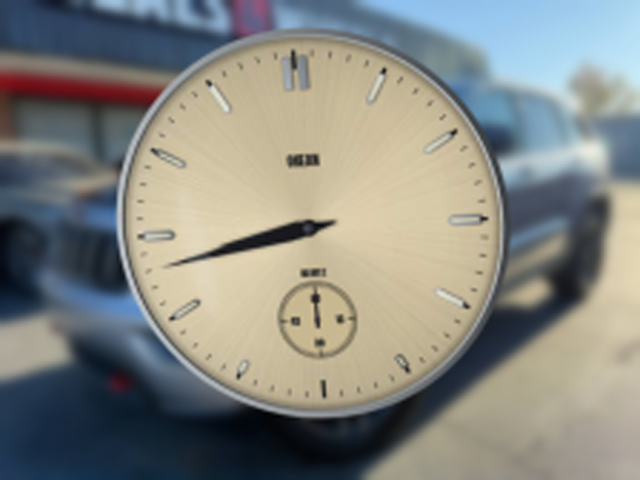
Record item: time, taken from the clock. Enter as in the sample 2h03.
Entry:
8h43
